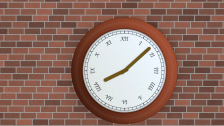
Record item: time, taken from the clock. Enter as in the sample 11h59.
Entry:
8h08
